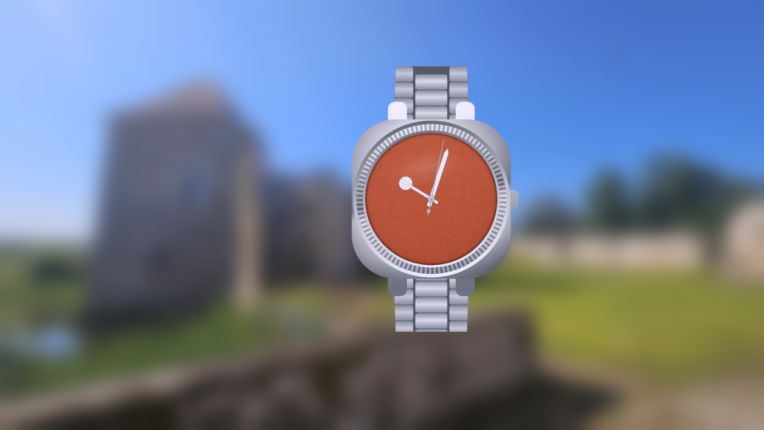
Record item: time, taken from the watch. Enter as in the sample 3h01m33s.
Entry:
10h03m02s
